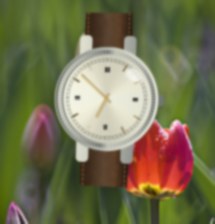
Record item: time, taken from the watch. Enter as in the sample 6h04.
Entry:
6h52
